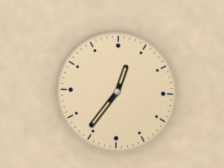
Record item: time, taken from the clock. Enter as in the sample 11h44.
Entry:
12h36
